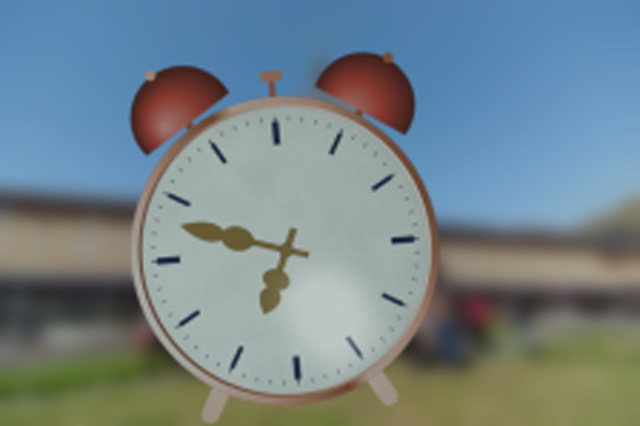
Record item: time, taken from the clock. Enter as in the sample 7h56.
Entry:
6h48
